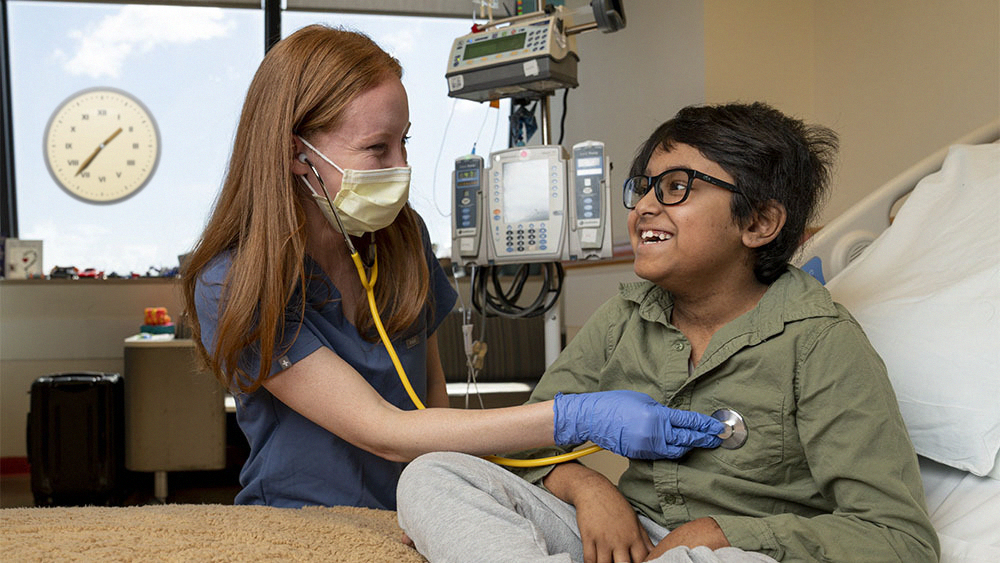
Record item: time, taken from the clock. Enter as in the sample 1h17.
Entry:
1h37
